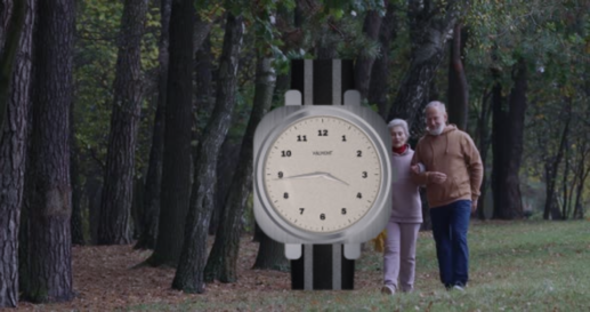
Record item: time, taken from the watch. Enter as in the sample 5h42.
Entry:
3h44
